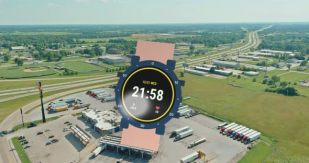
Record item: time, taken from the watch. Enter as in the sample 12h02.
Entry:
21h58
